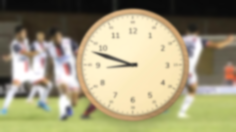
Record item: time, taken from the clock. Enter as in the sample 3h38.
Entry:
8h48
